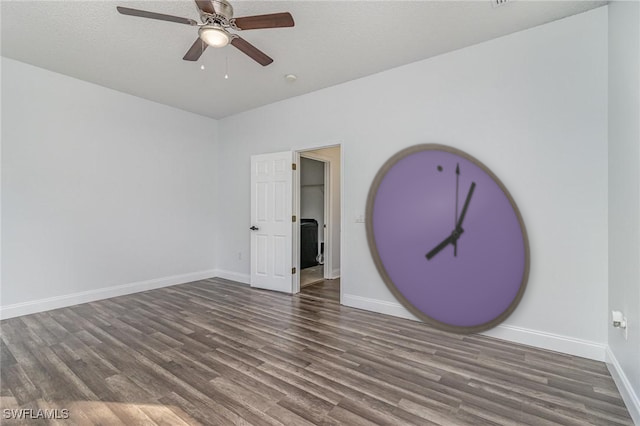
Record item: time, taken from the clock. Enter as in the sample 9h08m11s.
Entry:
8h06m03s
